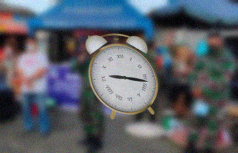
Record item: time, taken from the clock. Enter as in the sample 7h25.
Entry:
9h17
